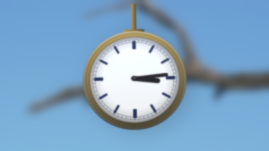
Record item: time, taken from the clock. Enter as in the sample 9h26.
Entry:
3h14
